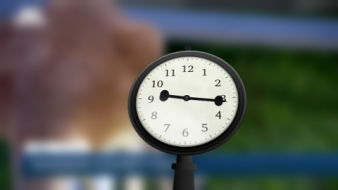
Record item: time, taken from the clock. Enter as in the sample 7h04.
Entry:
9h16
